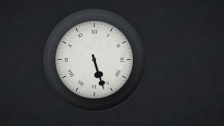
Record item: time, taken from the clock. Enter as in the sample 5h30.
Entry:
5h27
